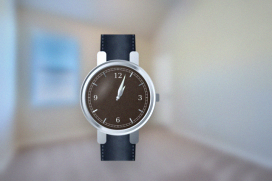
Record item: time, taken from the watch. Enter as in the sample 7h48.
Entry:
1h03
